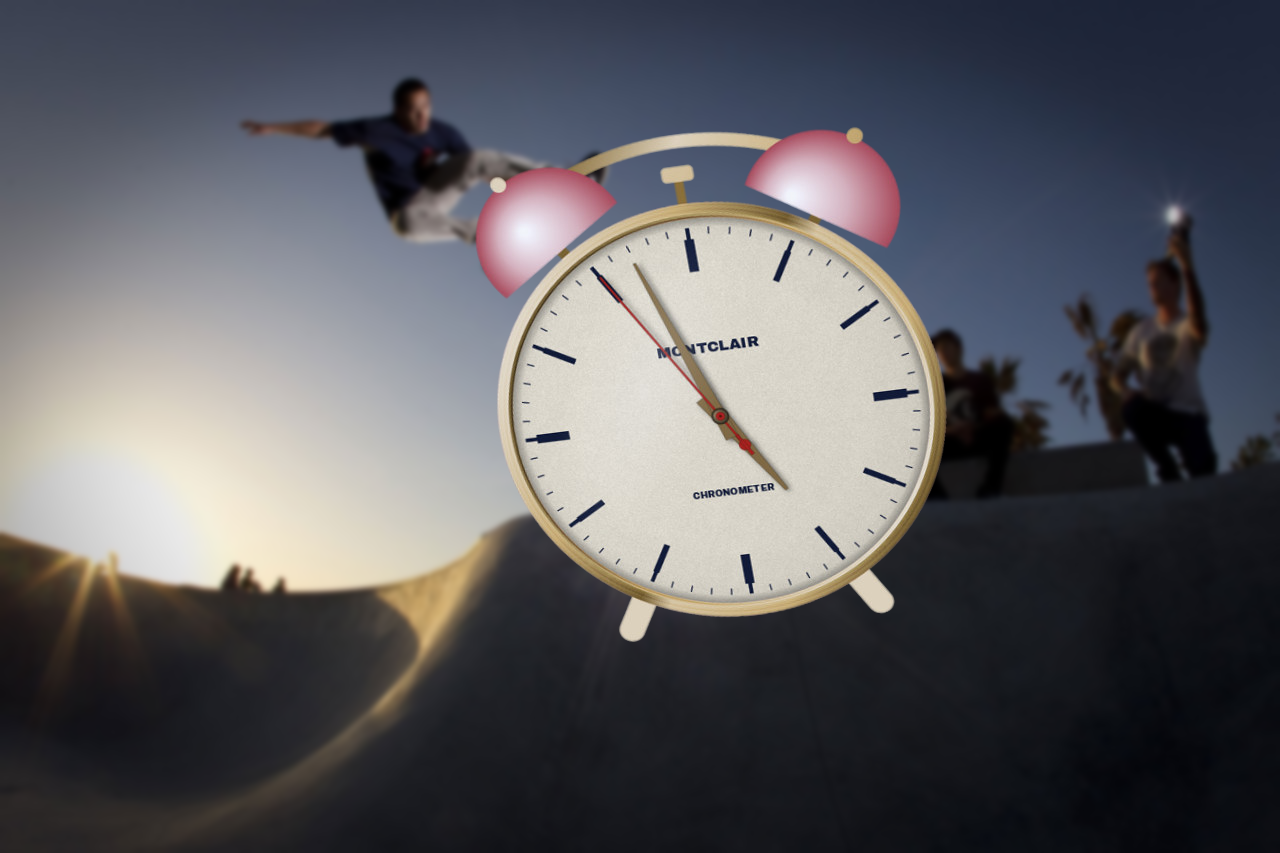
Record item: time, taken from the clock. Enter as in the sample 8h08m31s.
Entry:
4h56m55s
